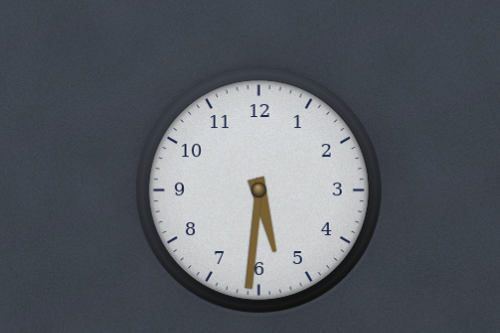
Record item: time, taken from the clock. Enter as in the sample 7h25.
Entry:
5h31
